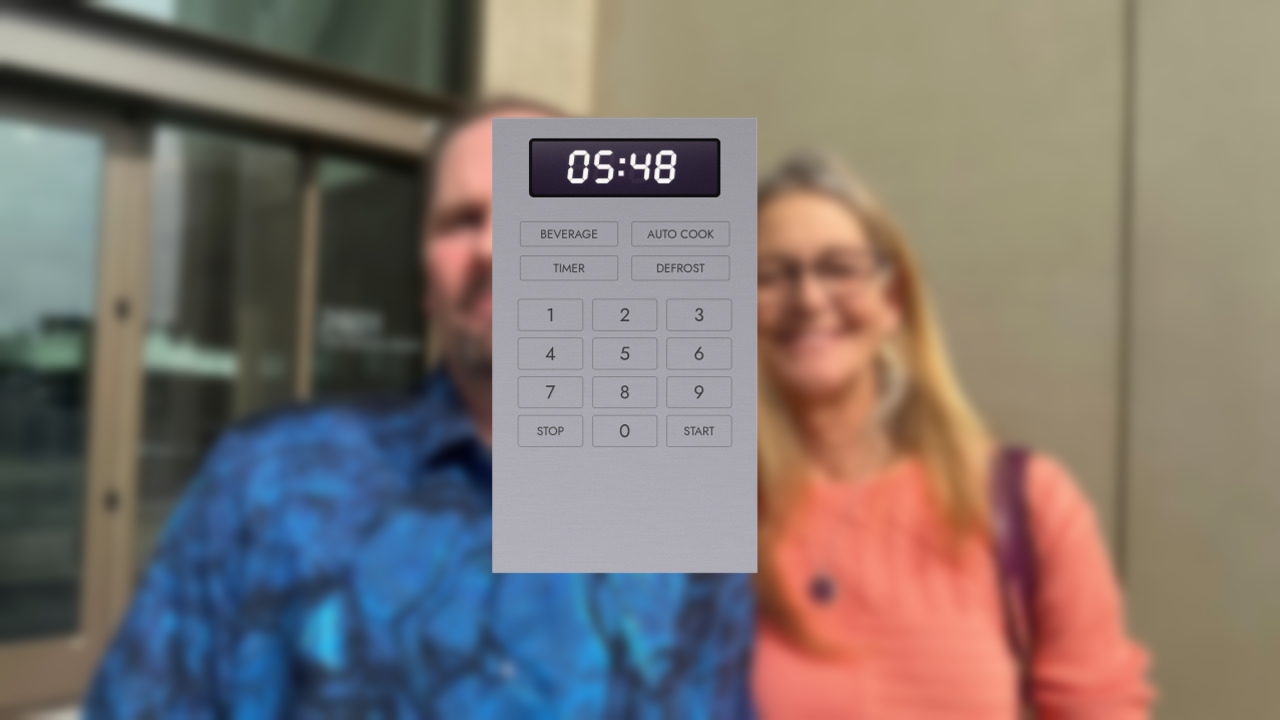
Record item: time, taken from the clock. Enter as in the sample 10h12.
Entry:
5h48
